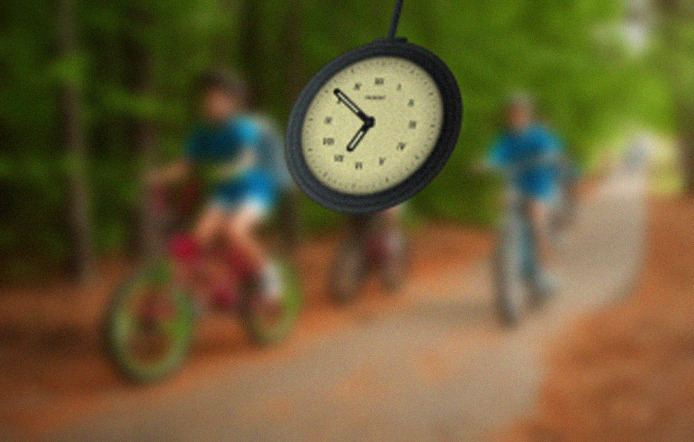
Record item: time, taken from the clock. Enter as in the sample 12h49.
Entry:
6h51
